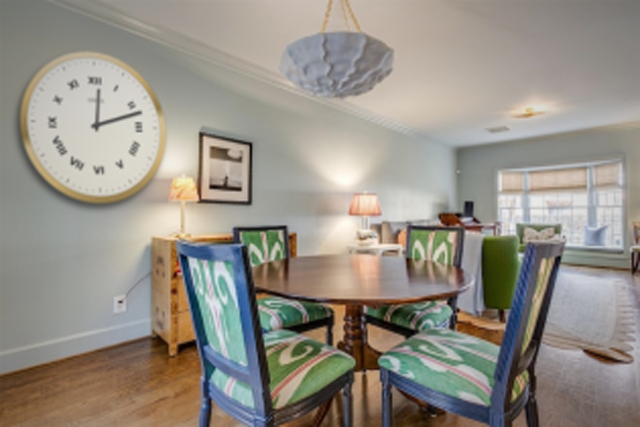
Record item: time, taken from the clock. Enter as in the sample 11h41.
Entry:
12h12
